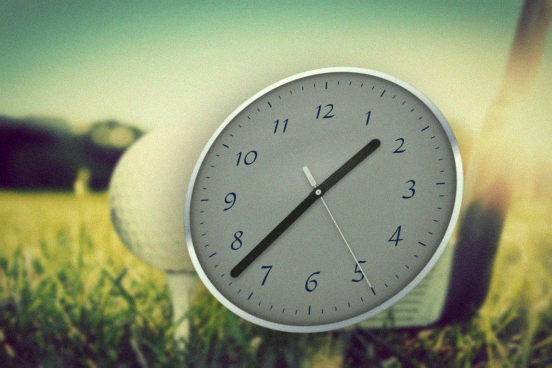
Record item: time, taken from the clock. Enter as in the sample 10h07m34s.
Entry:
1h37m25s
